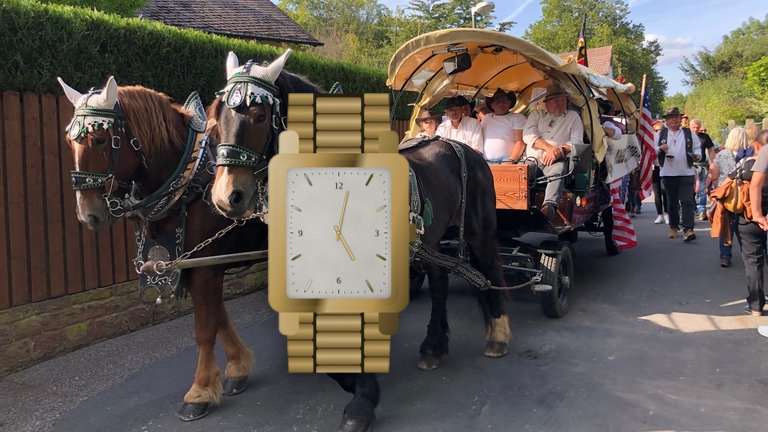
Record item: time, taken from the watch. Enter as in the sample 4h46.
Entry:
5h02
